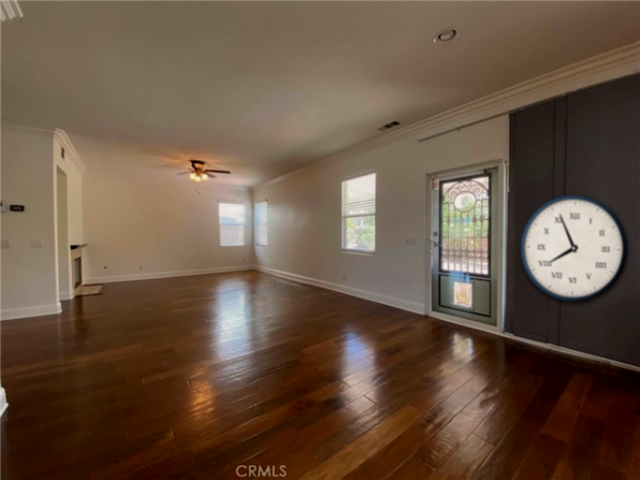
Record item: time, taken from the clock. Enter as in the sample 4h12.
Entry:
7h56
